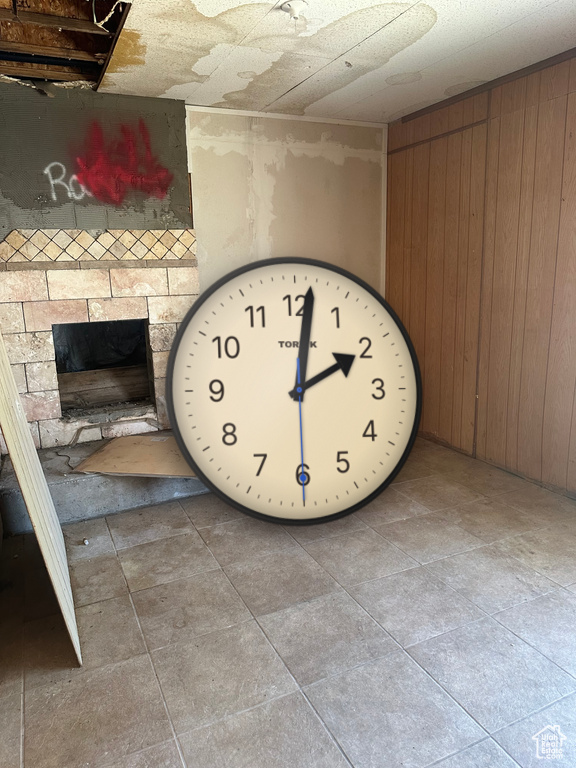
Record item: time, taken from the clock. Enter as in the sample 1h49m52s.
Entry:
2h01m30s
